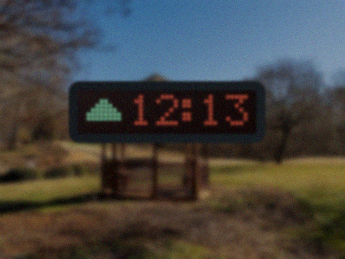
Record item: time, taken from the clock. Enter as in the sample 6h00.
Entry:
12h13
